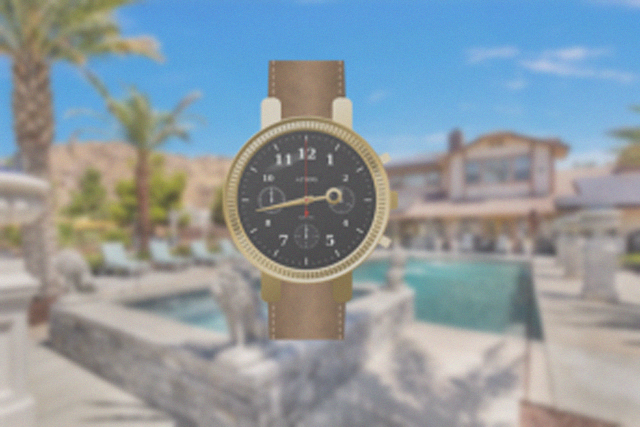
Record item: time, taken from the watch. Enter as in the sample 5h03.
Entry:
2h43
